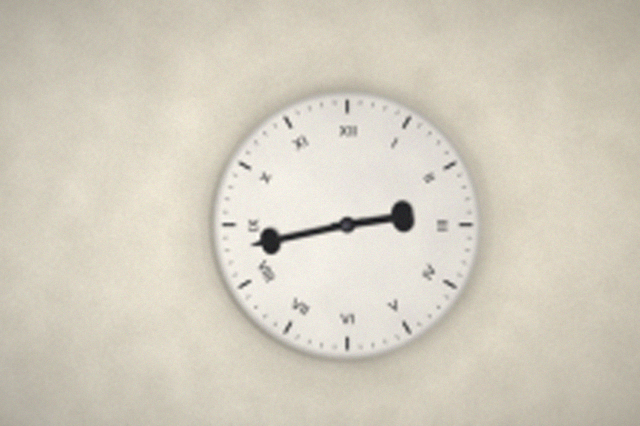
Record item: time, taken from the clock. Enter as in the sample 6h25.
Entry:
2h43
